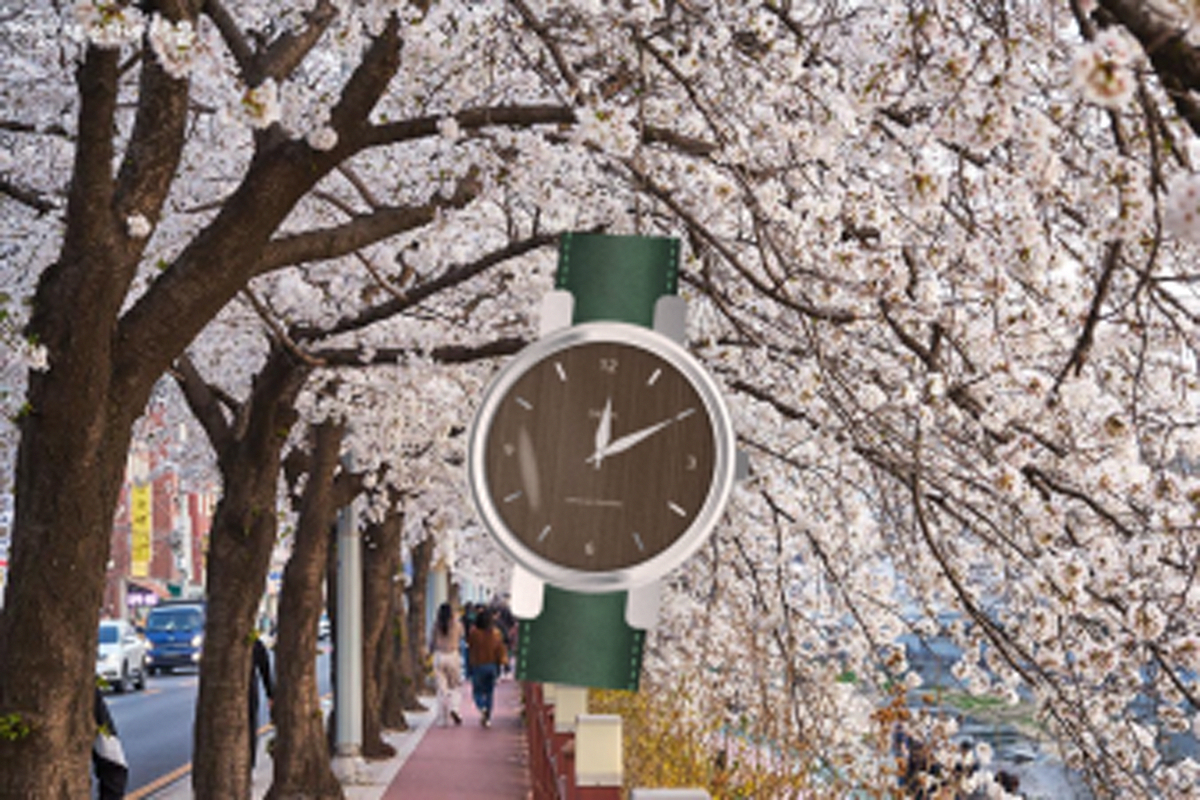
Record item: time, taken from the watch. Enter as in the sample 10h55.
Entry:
12h10
